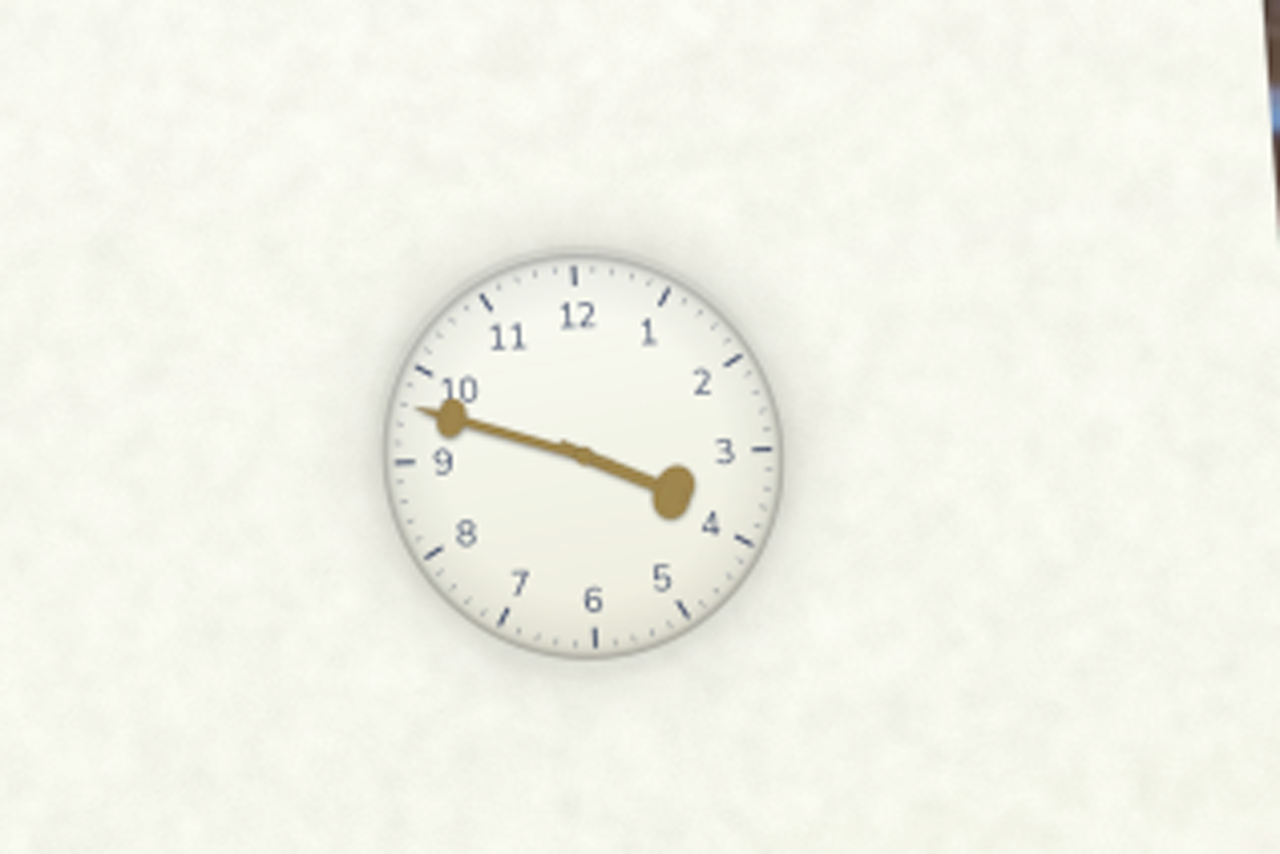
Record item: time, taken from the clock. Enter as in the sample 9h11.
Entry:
3h48
